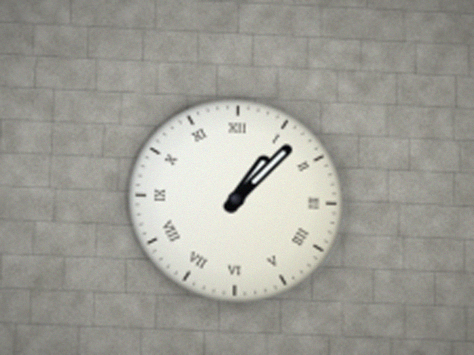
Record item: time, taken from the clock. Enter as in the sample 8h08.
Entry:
1h07
